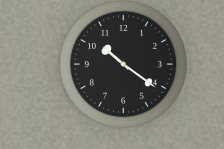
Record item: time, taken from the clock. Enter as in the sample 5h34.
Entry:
10h21
